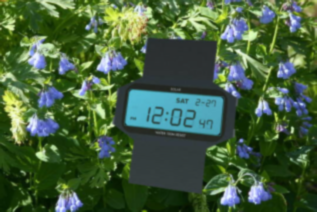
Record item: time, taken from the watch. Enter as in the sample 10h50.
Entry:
12h02
